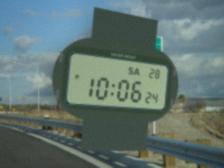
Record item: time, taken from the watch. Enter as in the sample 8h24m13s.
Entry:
10h06m24s
